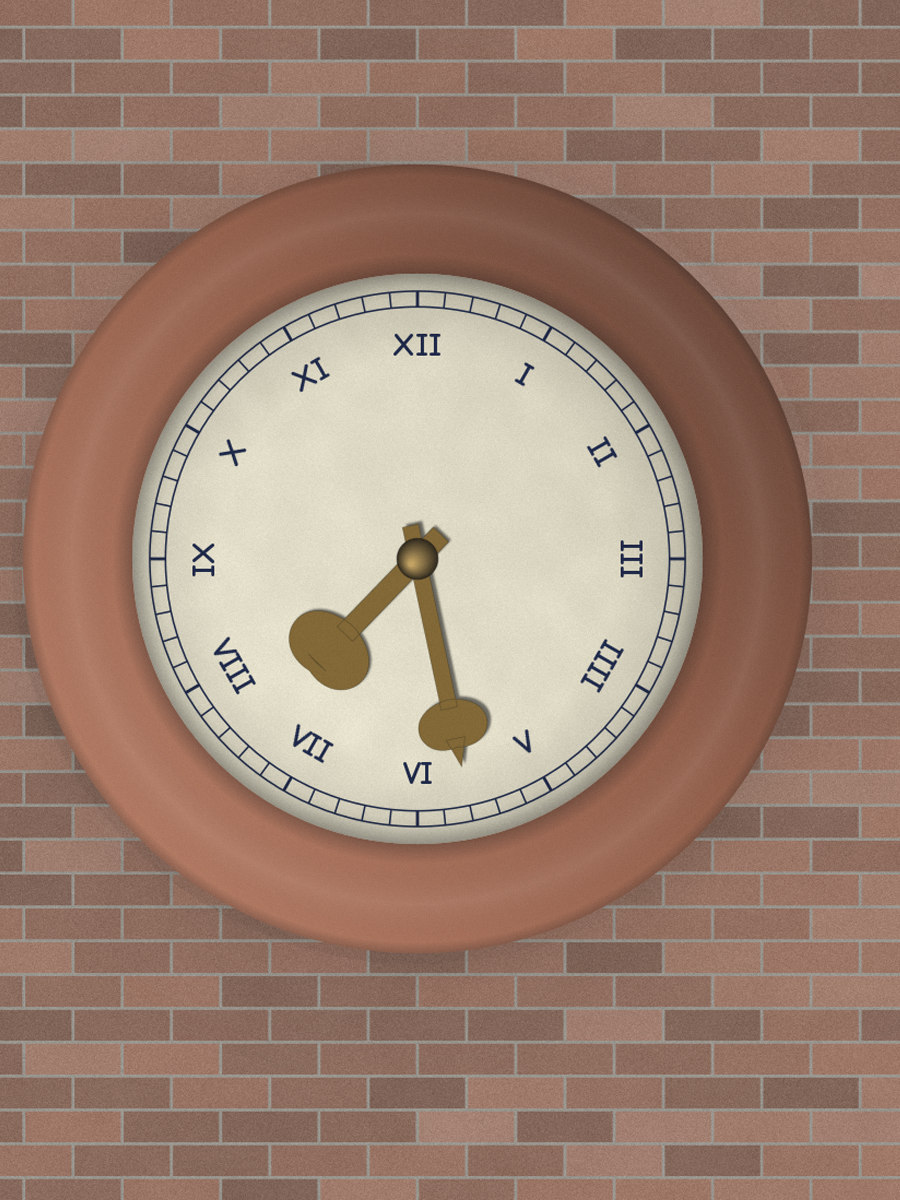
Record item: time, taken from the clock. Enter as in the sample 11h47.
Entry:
7h28
